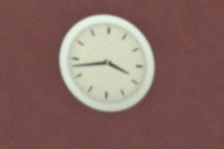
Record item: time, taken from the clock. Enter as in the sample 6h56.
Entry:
3h43
